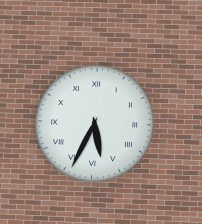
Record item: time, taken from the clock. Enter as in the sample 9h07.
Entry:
5h34
